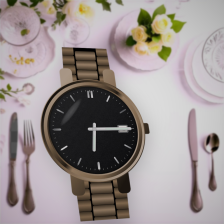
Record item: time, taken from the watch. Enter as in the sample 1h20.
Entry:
6h15
